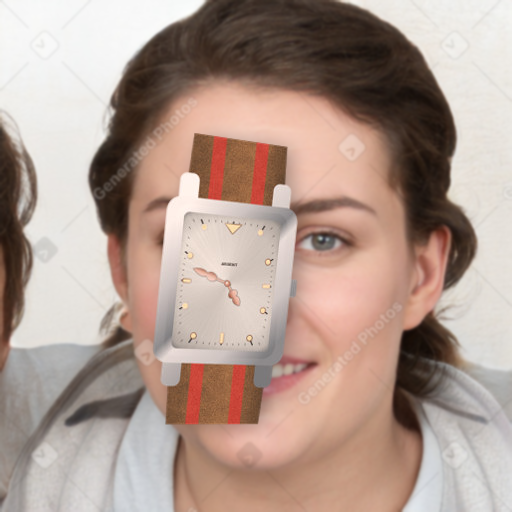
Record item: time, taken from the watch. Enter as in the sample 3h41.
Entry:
4h48
